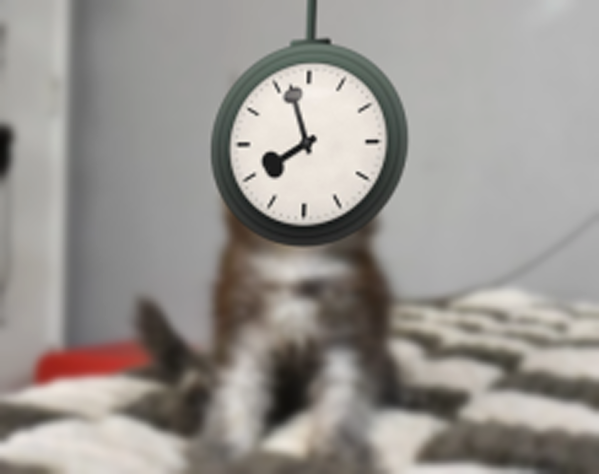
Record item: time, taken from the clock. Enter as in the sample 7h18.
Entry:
7h57
